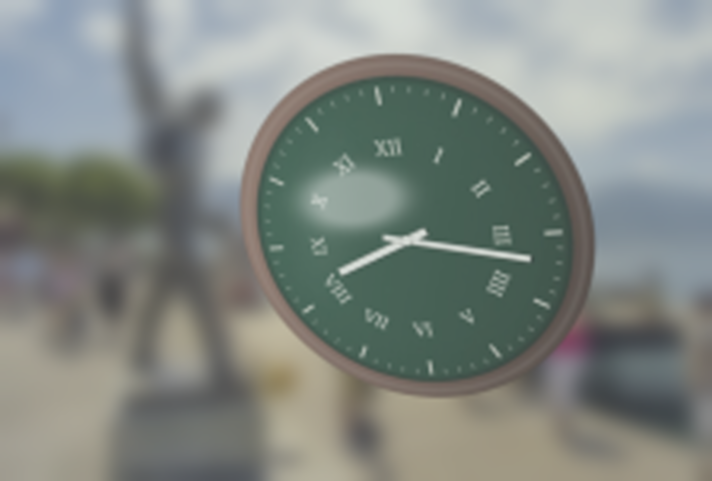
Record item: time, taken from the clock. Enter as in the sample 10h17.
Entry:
8h17
